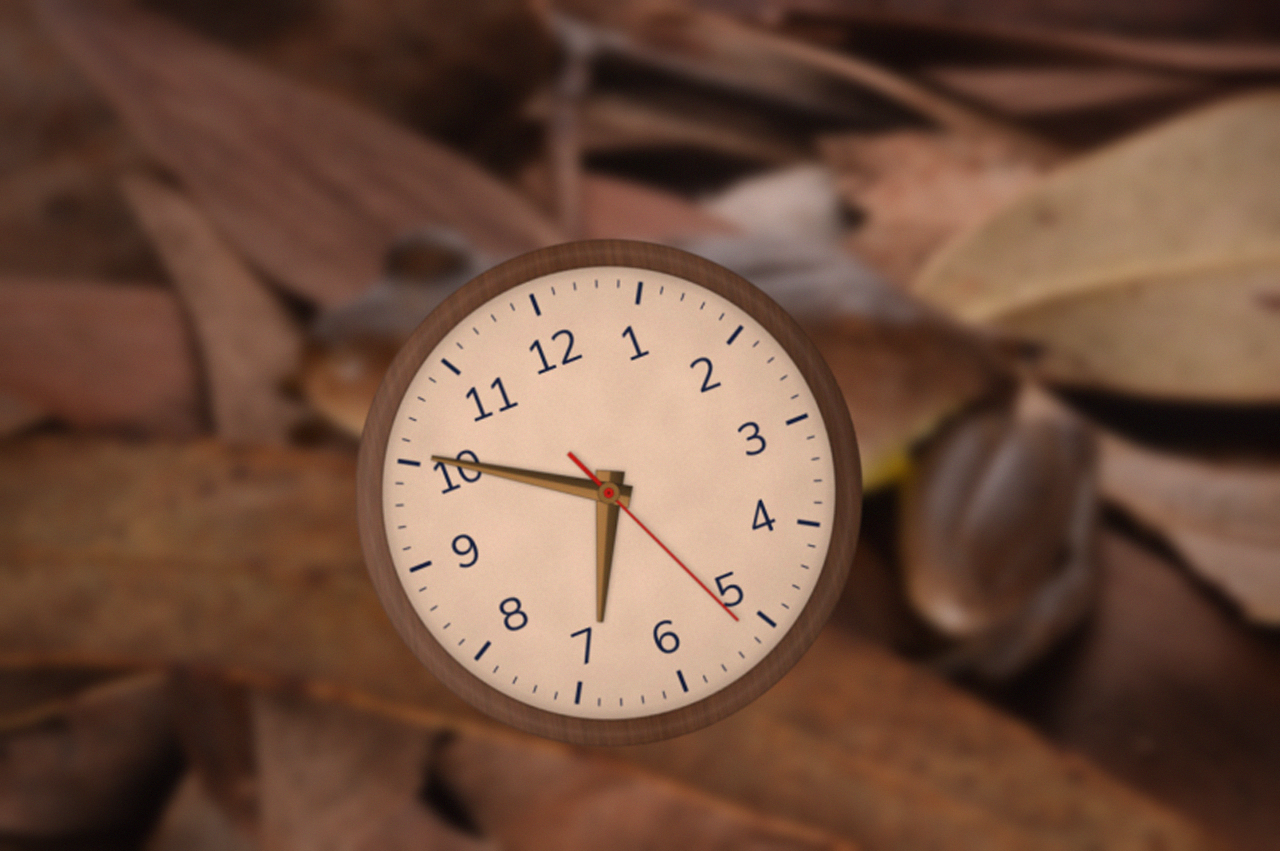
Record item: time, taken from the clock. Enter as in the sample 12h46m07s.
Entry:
6h50m26s
